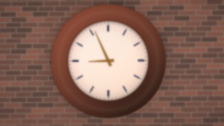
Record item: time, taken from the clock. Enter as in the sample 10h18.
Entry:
8h56
